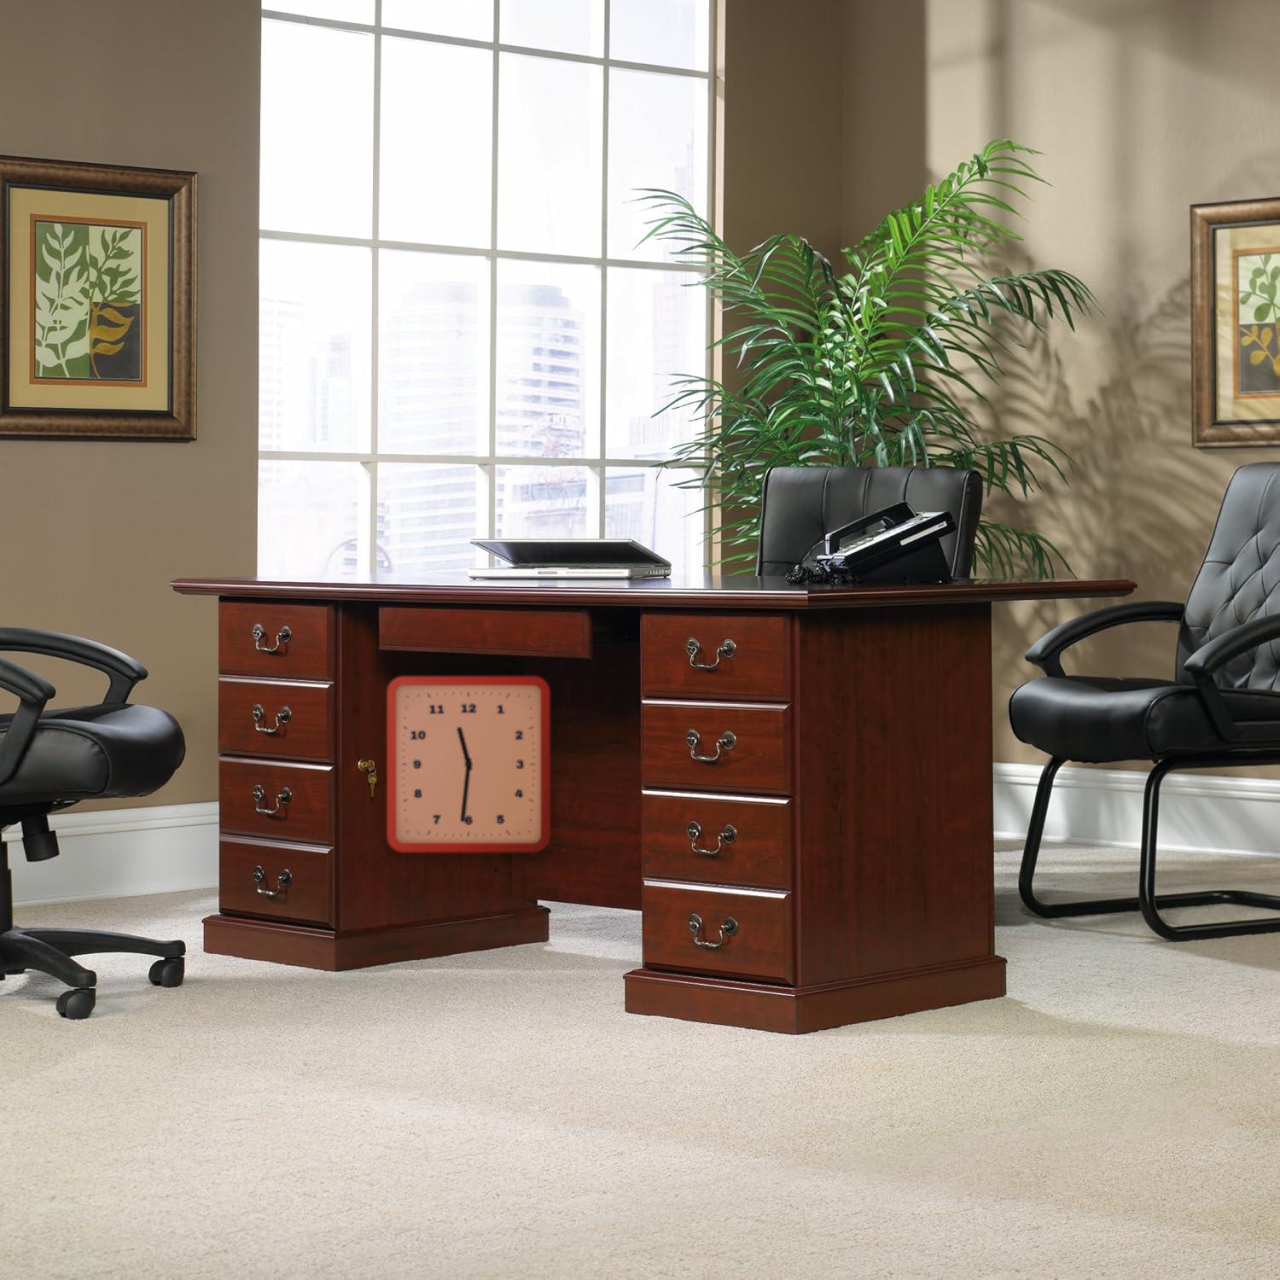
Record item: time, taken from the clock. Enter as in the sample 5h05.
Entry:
11h31
